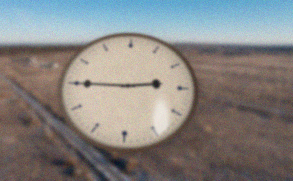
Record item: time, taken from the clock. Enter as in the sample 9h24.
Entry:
2h45
